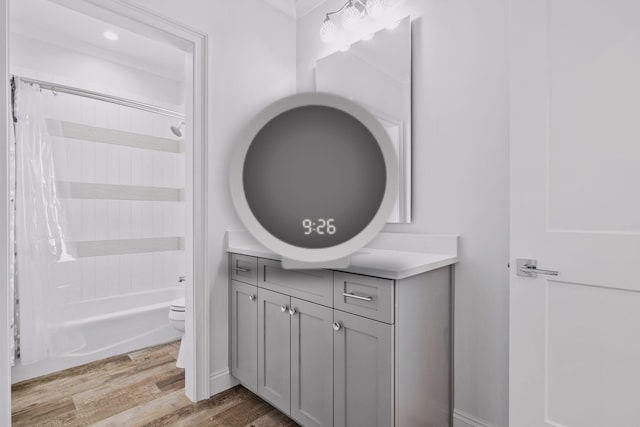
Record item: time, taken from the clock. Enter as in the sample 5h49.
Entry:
9h26
